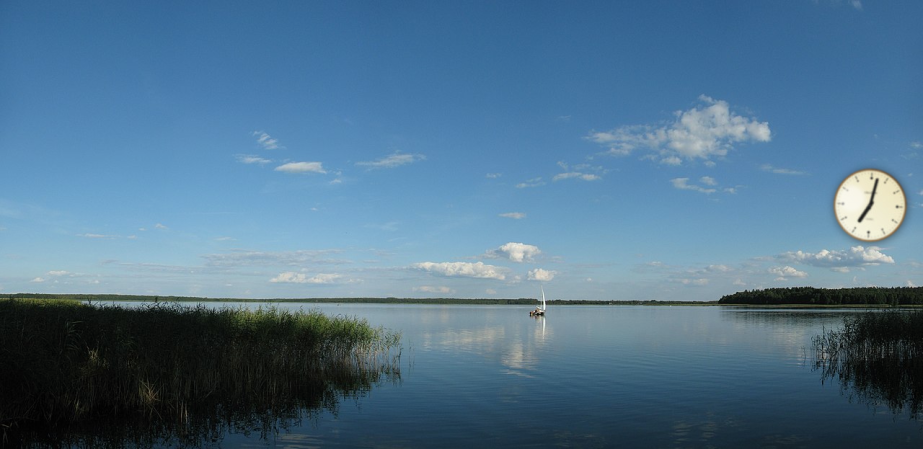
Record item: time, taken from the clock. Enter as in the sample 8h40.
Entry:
7h02
